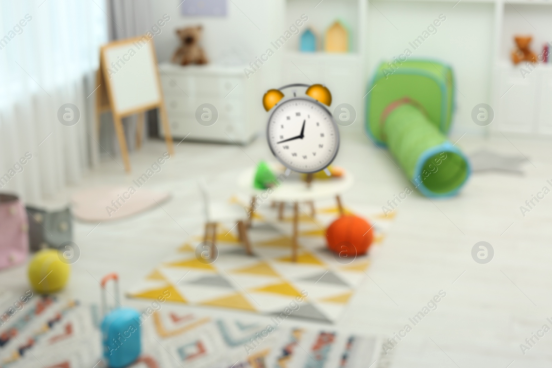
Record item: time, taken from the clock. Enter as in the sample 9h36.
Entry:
12h43
